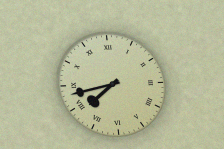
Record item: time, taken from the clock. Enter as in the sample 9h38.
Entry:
7h43
